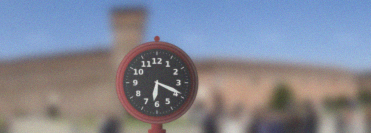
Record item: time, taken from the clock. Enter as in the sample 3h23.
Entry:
6h19
